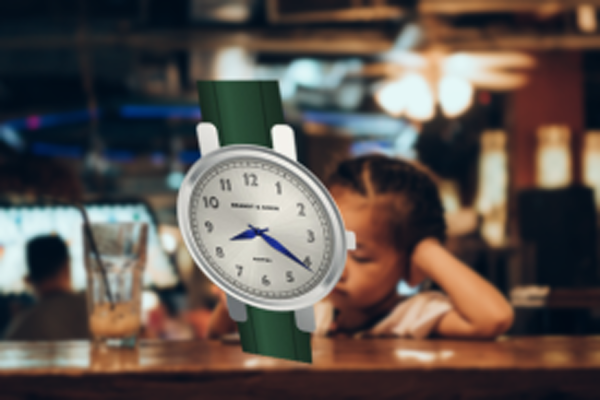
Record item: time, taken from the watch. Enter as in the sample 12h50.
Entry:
8h21
